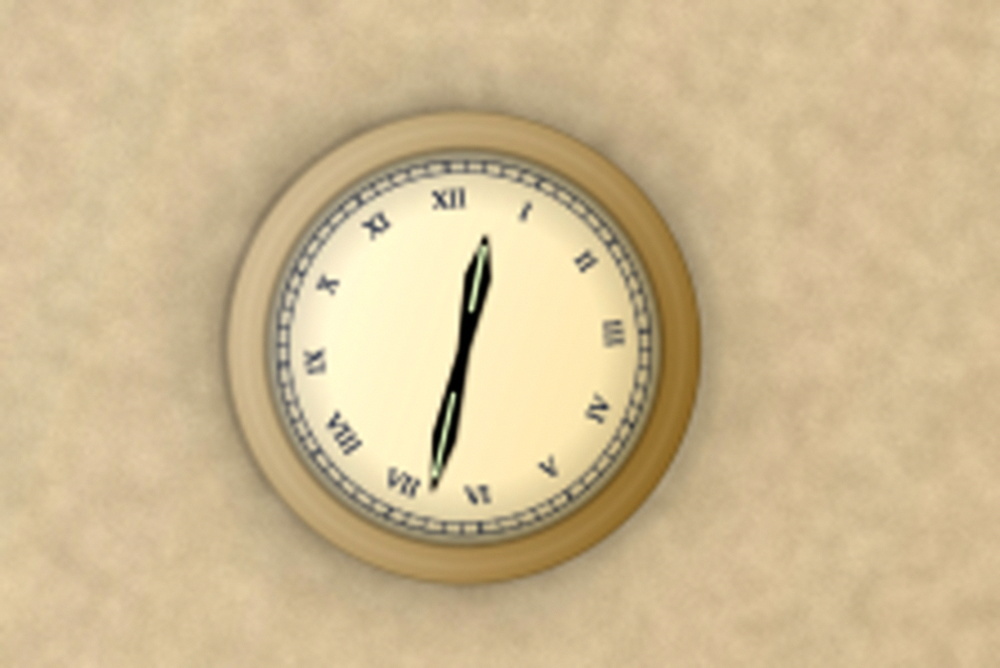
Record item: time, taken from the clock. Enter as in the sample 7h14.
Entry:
12h33
